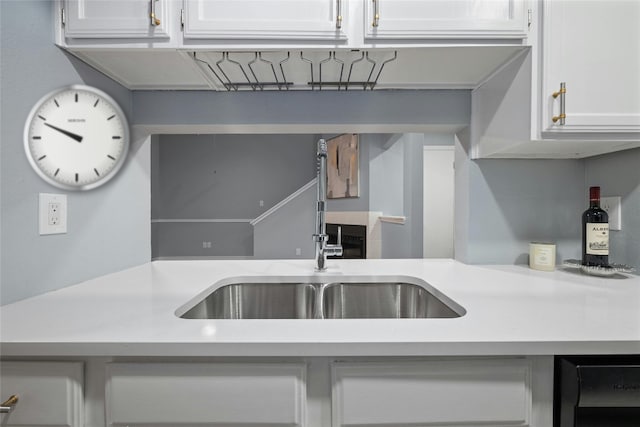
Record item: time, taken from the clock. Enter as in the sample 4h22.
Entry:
9h49
